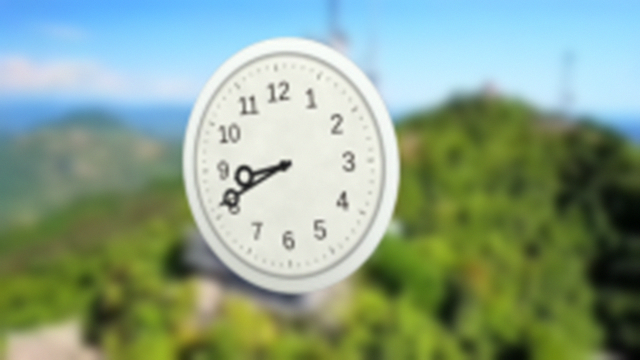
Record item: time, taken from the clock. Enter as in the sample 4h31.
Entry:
8h41
